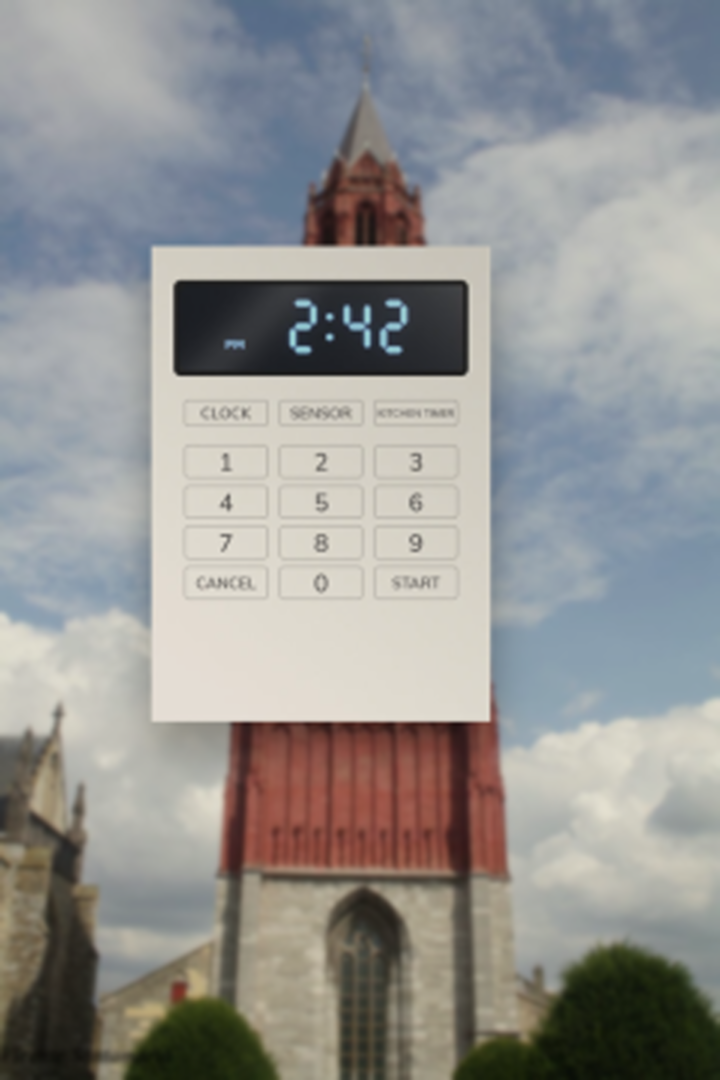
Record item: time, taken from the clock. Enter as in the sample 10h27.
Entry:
2h42
